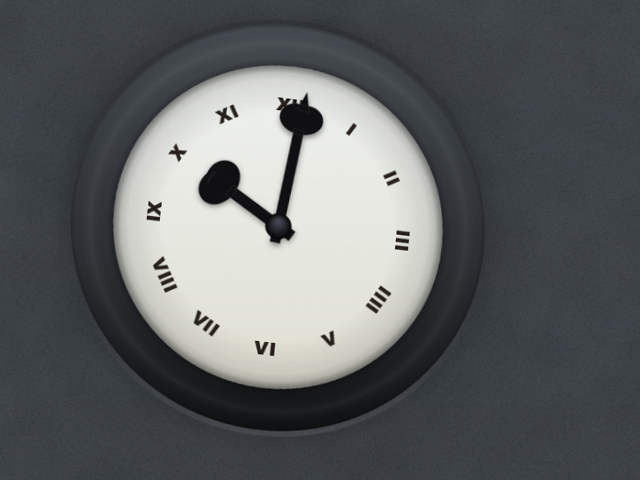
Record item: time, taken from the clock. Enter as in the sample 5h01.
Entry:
10h01
